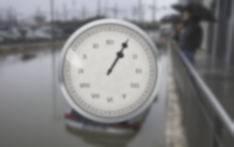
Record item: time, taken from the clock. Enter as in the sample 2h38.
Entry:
1h05
